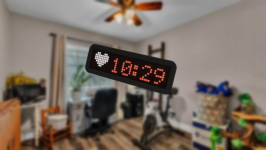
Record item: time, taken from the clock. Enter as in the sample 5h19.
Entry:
10h29
